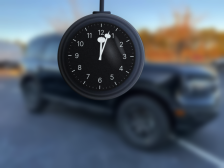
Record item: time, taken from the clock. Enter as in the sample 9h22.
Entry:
12h03
